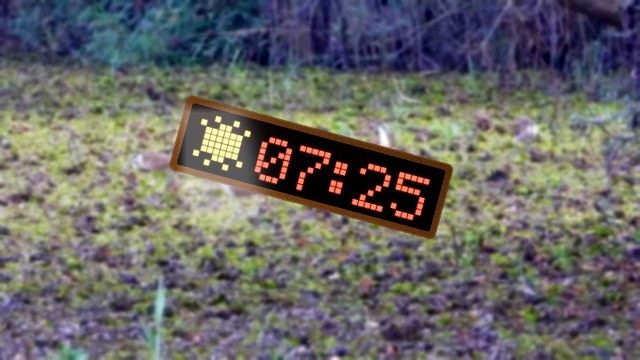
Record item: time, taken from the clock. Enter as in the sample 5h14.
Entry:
7h25
